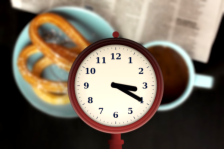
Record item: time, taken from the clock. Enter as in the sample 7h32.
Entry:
3h20
